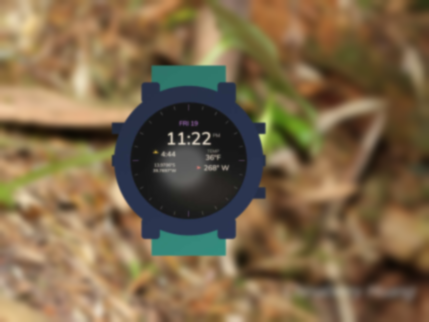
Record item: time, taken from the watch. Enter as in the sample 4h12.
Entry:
11h22
